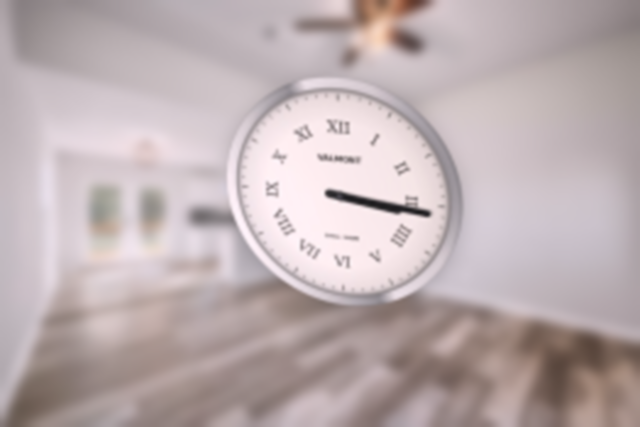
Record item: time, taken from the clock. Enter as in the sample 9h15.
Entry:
3h16
